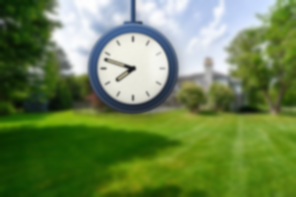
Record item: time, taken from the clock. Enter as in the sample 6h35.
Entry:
7h48
